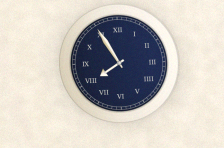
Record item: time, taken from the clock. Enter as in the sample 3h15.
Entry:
7h55
